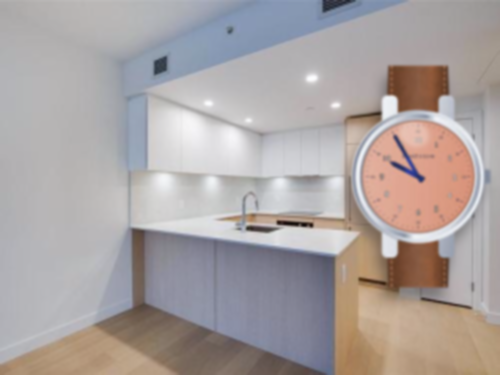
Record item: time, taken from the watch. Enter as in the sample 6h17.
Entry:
9h55
